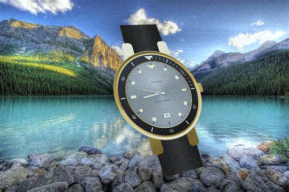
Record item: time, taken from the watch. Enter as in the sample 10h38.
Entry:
8h48
